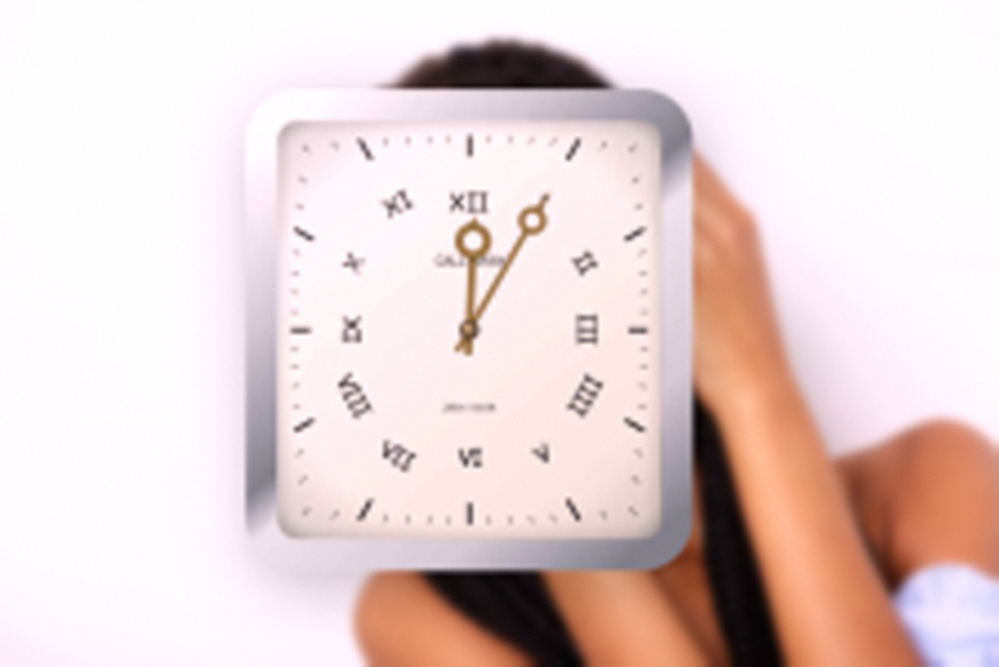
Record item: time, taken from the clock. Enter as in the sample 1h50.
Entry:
12h05
